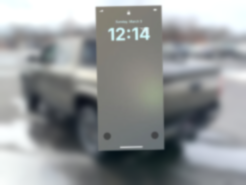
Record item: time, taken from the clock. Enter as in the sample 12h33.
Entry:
12h14
